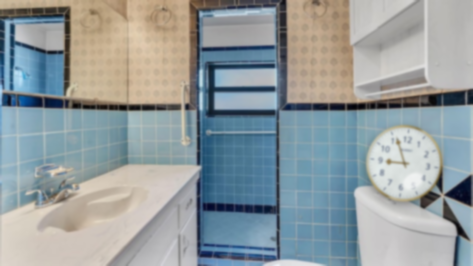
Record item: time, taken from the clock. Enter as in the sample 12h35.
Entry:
8h56
